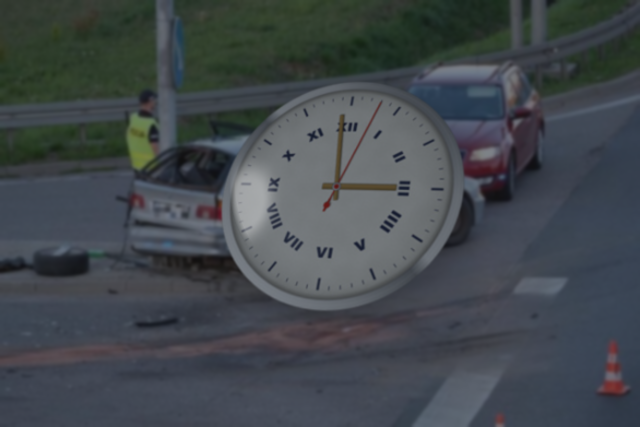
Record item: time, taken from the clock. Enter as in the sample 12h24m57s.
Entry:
2h59m03s
